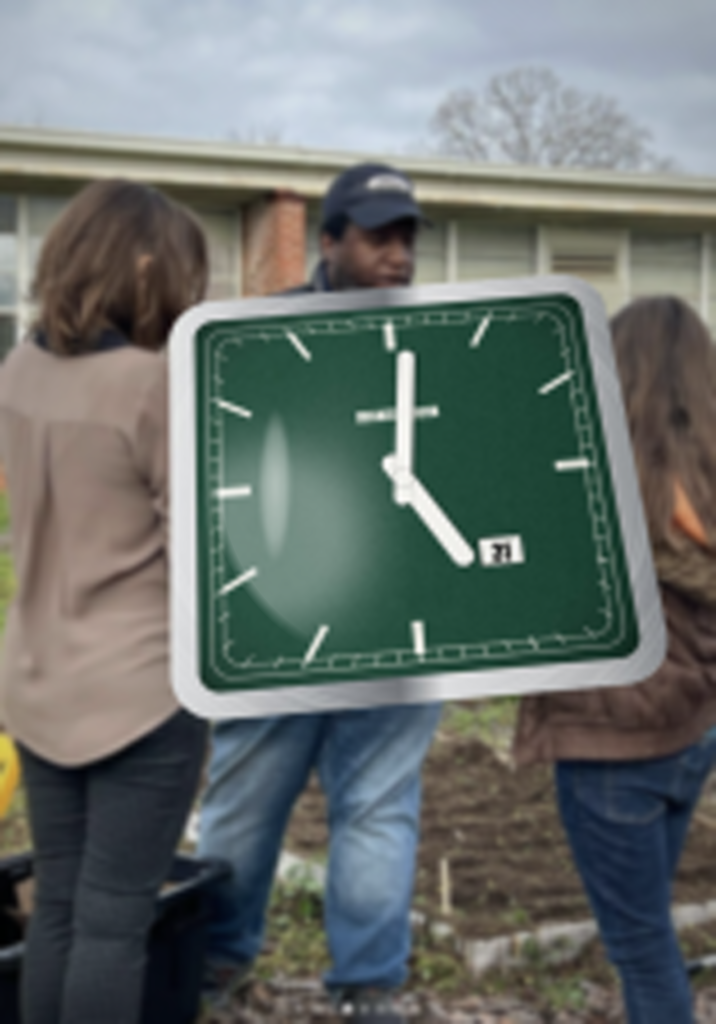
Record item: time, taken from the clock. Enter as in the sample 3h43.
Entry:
5h01
